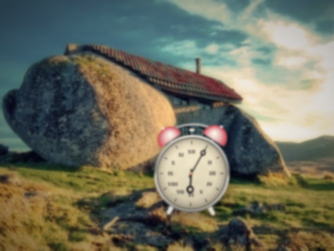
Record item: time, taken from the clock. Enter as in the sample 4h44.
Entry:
6h05
